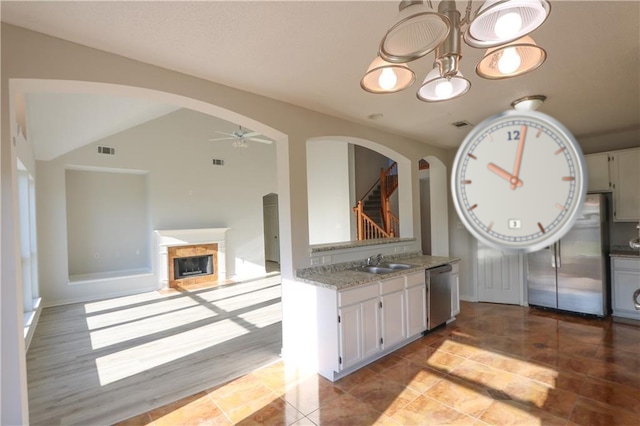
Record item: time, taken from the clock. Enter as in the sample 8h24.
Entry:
10h02
